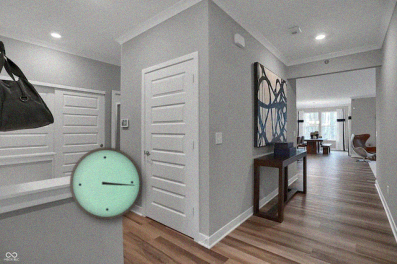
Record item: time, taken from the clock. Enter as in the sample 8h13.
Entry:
3h16
